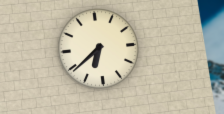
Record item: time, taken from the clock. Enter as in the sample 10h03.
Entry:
6h39
